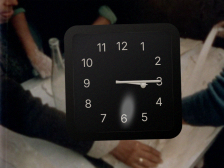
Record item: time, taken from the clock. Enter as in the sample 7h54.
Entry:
3h15
